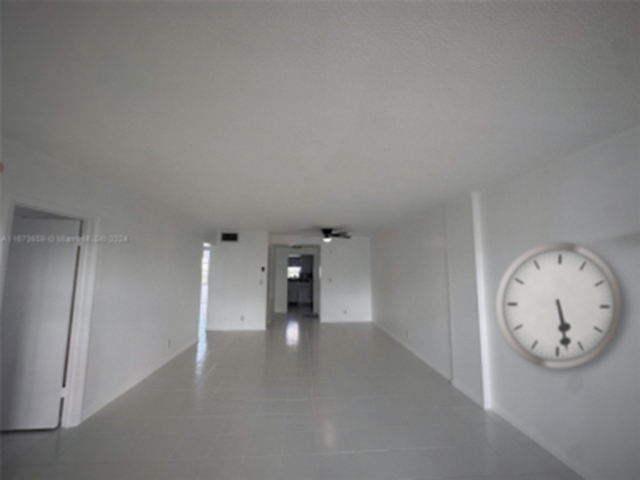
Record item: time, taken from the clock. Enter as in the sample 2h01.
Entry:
5h28
